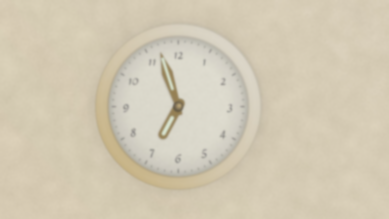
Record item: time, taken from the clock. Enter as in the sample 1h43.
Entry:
6h57
